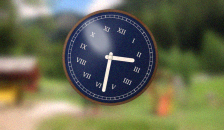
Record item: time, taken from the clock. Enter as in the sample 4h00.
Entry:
2h28
